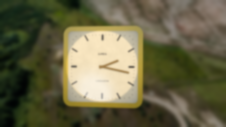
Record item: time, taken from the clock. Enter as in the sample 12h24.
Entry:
2h17
